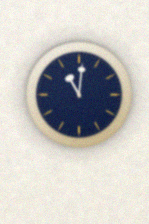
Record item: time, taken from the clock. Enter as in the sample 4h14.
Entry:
11h01
